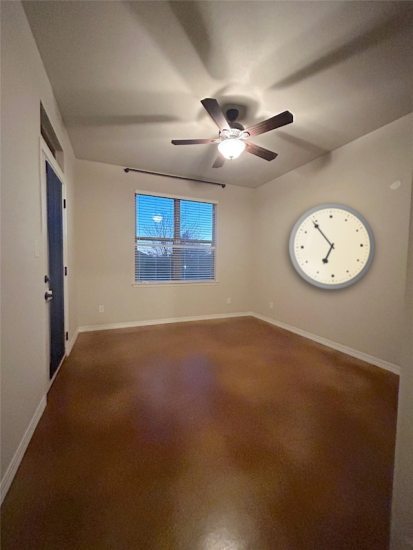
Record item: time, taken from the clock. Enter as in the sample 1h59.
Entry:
6h54
